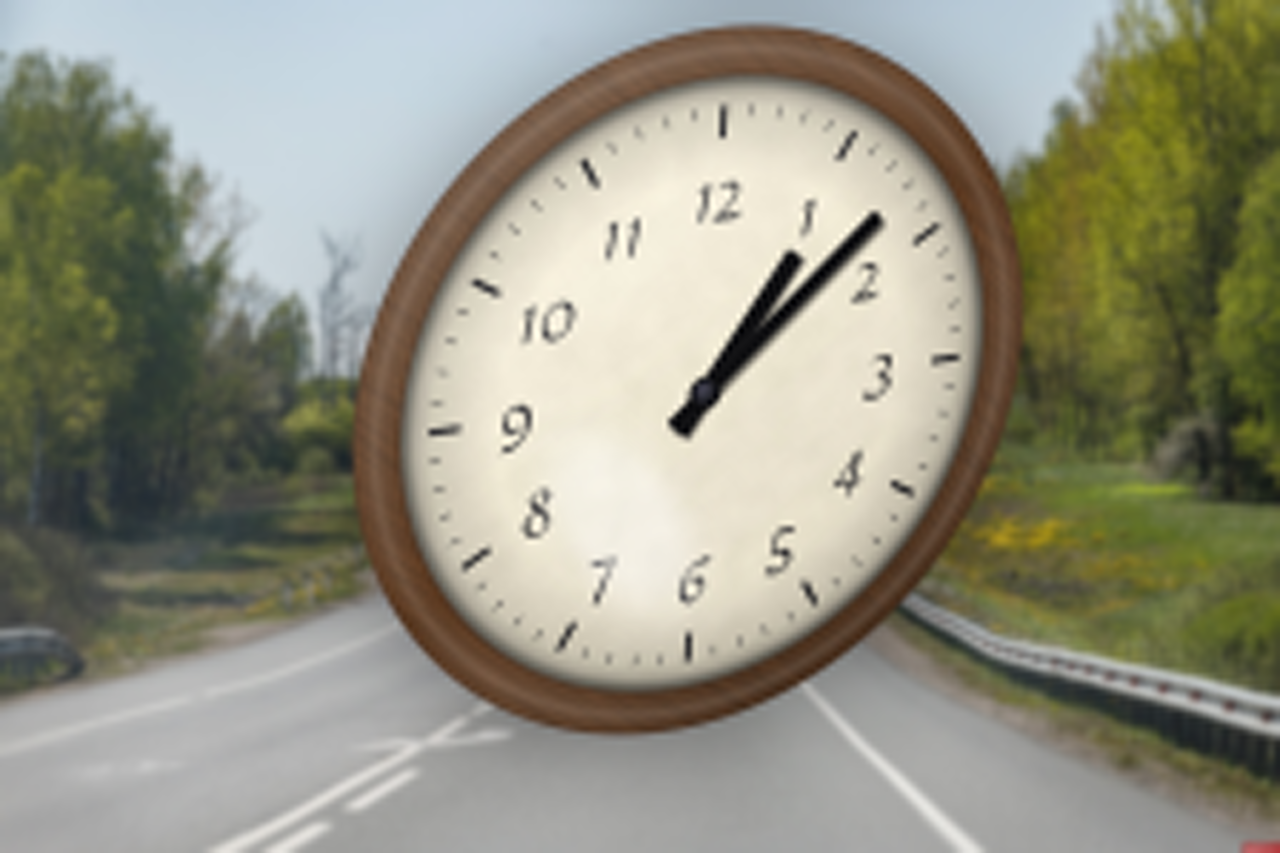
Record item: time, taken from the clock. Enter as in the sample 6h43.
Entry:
1h08
